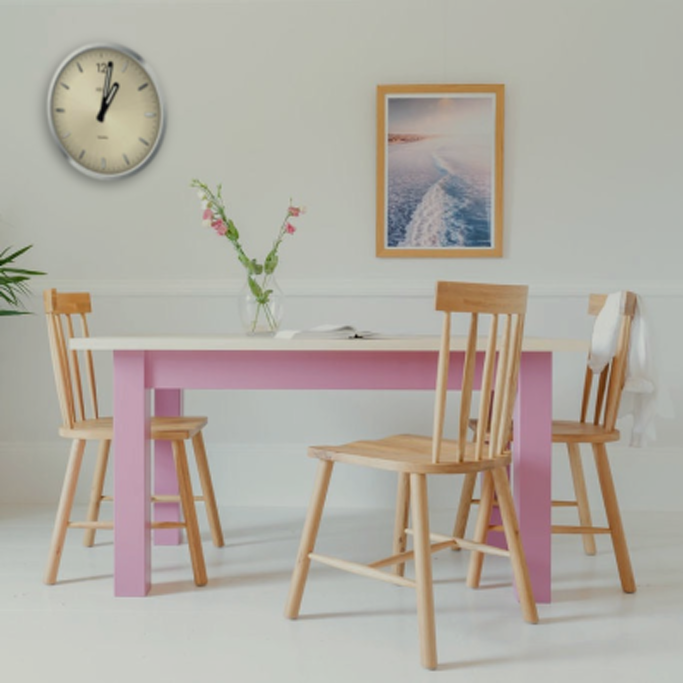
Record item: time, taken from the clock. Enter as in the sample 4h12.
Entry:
1h02
